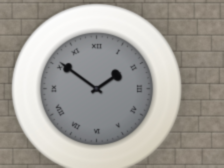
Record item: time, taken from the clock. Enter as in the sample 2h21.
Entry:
1h51
